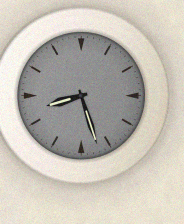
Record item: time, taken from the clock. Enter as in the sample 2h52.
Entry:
8h27
